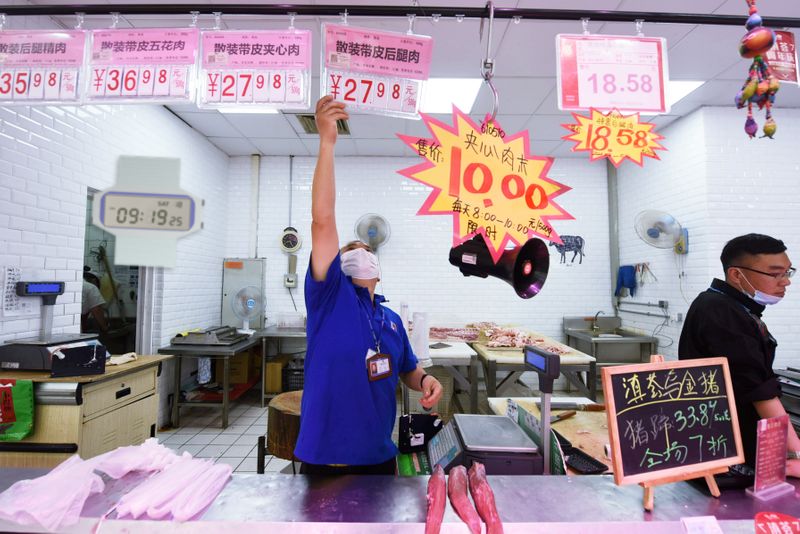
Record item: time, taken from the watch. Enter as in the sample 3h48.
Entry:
9h19
